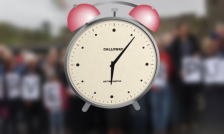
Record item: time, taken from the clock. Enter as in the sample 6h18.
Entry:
6h06
